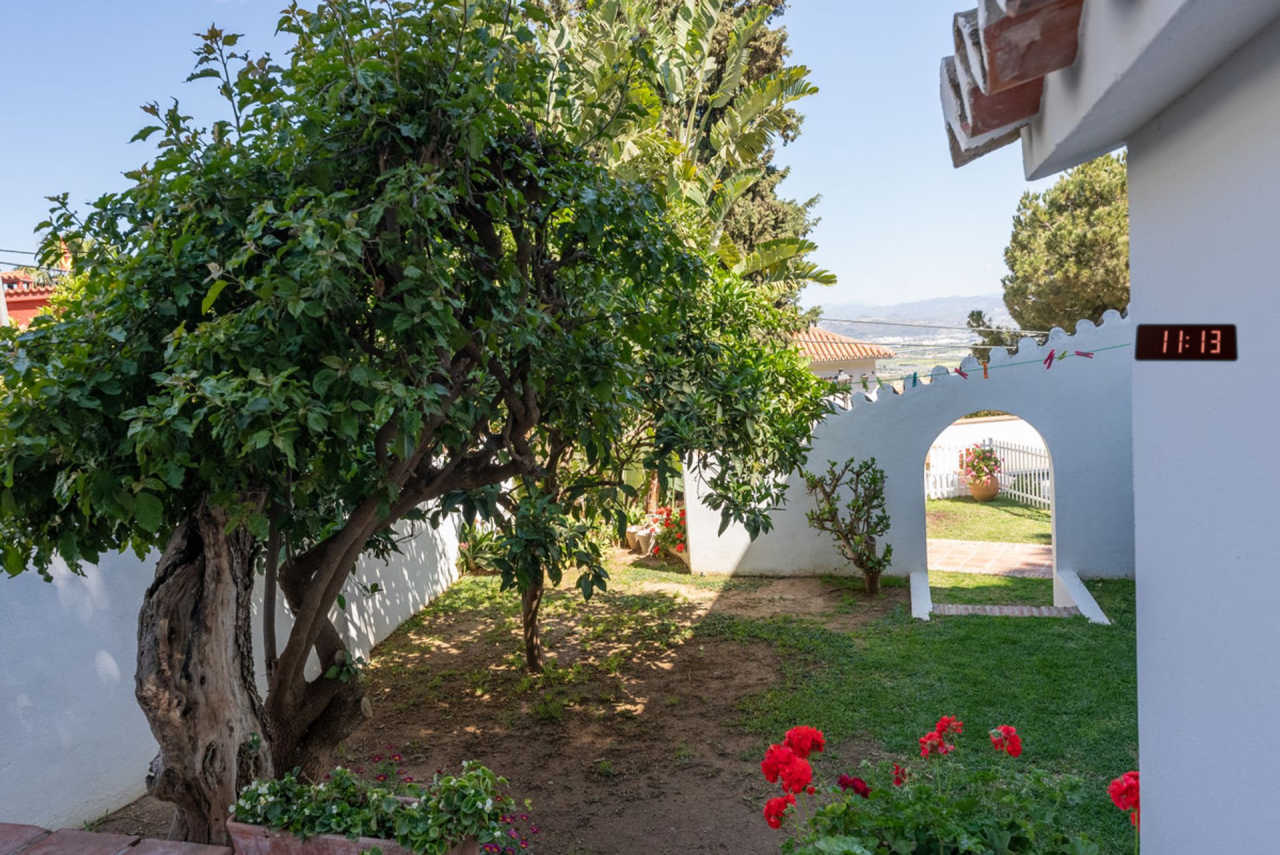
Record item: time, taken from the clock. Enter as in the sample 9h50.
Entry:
11h13
